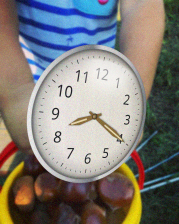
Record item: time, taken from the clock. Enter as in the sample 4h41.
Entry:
8h20
